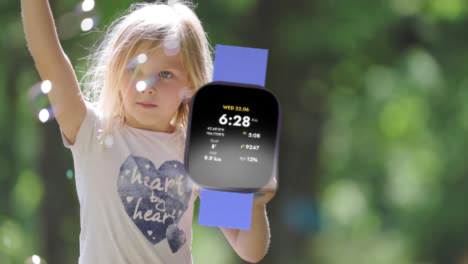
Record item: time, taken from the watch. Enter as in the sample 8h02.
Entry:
6h28
